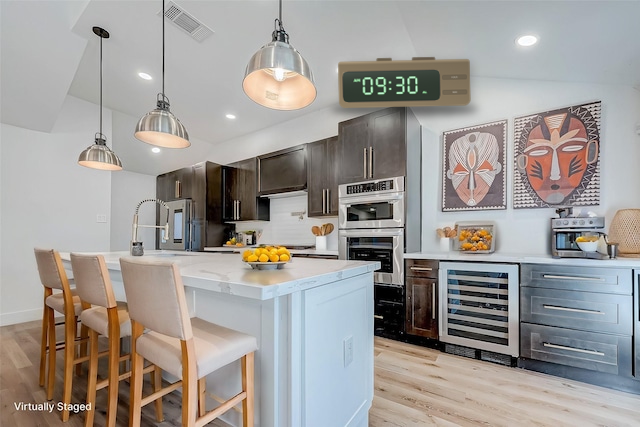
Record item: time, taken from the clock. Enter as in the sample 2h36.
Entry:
9h30
